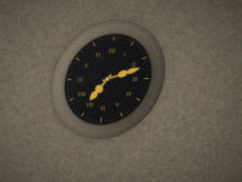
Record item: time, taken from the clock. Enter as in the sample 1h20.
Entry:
7h12
